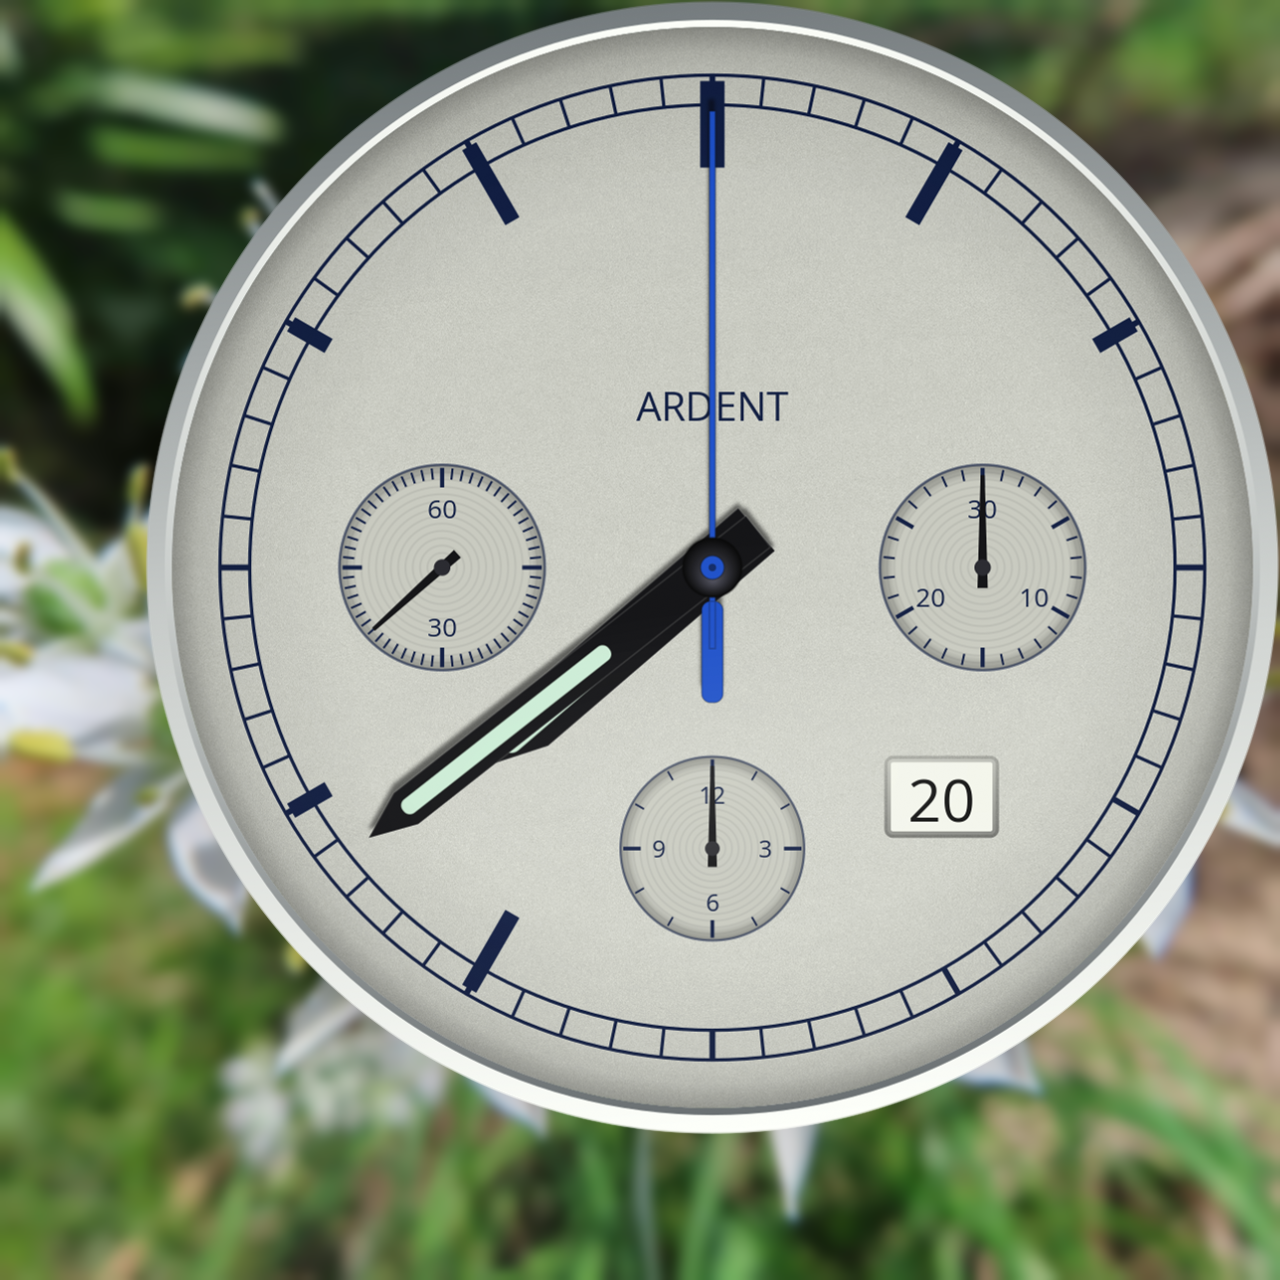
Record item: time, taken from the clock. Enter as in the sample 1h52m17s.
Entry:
7h38m38s
